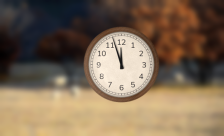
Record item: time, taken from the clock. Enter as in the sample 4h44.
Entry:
11h57
